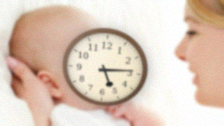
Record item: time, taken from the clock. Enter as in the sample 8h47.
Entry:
5h14
